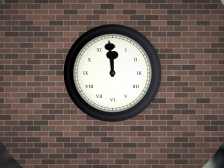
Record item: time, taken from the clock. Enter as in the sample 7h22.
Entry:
11h59
